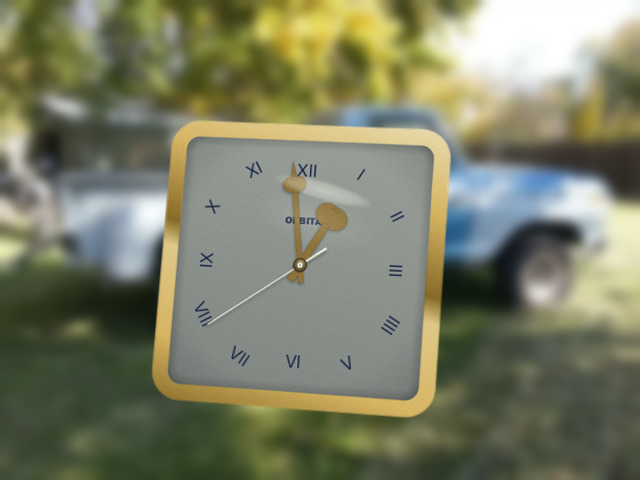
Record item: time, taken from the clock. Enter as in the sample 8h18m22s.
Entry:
12h58m39s
